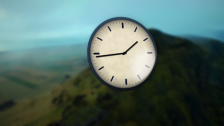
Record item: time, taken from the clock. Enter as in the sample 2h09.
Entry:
1h44
